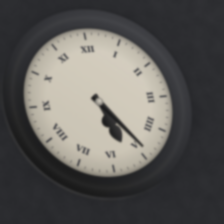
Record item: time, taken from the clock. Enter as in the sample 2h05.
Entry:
5h24
